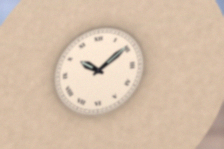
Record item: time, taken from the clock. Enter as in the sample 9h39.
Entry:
10h09
